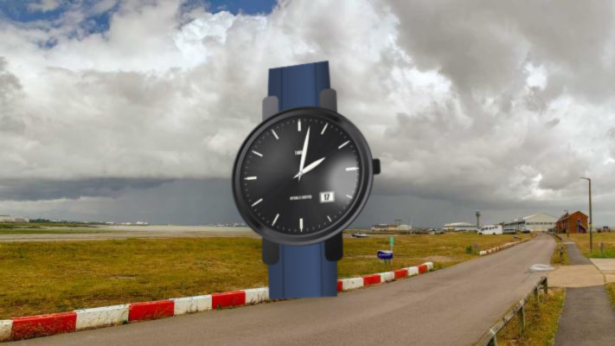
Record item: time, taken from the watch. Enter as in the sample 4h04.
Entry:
2h02
